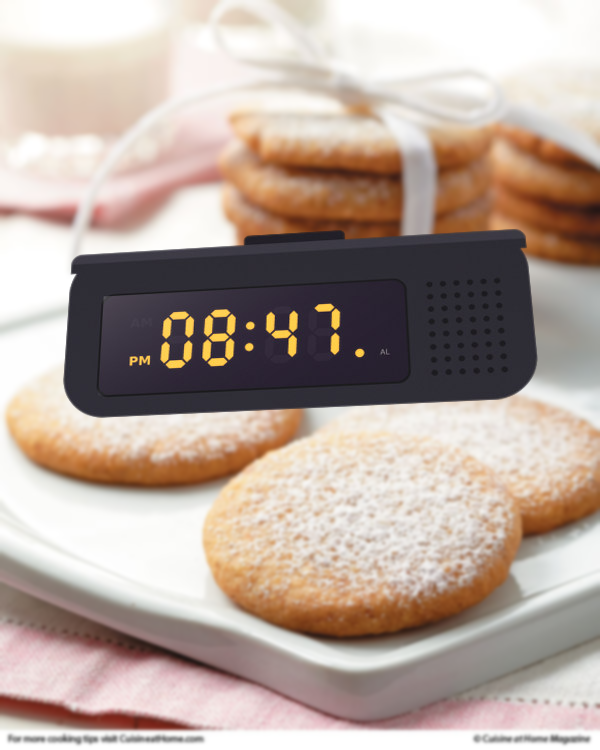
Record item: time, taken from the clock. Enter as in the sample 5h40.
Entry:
8h47
